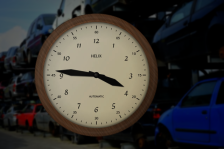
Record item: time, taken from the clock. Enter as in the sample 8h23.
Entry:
3h46
